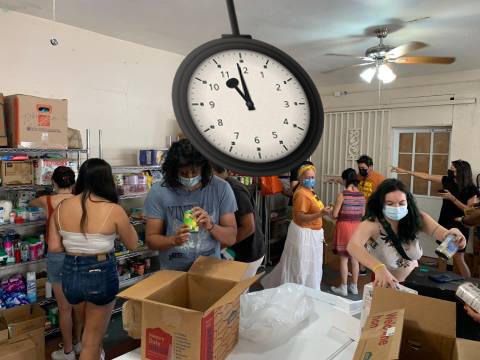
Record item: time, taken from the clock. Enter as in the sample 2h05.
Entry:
10h59
